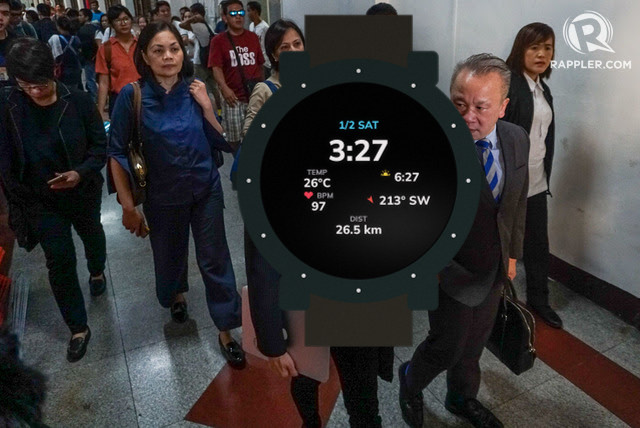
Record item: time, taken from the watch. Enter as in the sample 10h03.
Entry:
3h27
